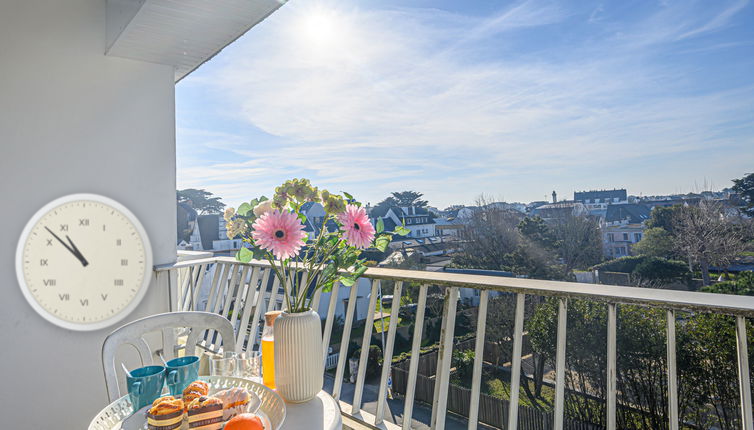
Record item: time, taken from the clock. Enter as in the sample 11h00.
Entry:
10h52
